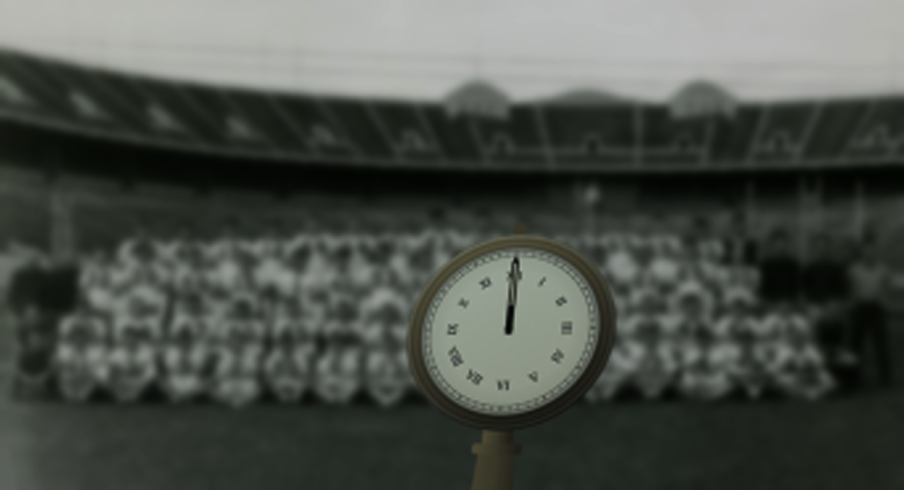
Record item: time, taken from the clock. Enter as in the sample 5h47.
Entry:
12h00
